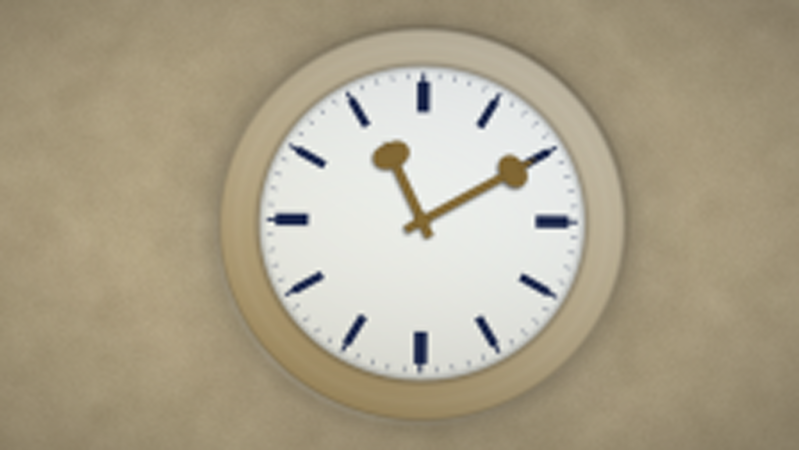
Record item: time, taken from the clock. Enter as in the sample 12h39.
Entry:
11h10
